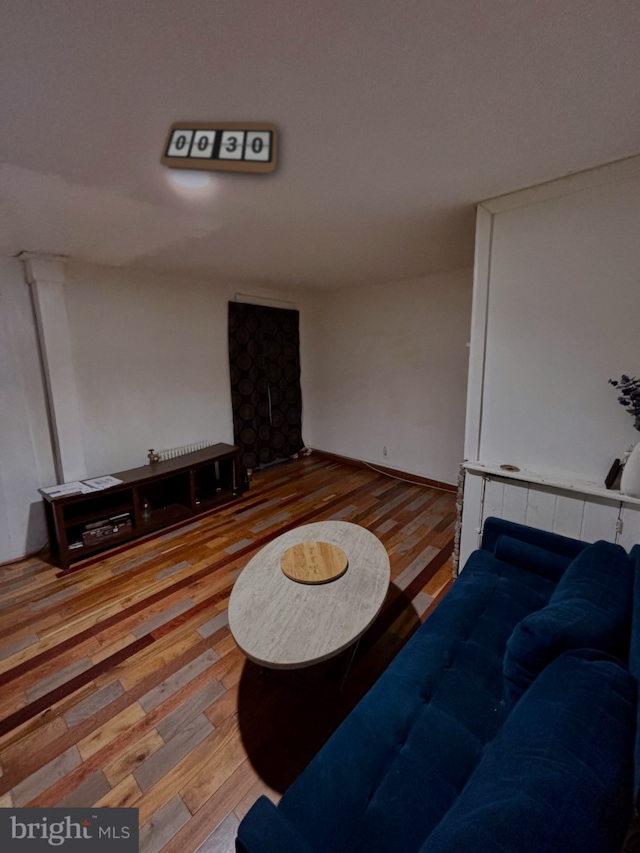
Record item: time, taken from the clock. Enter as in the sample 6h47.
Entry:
0h30
